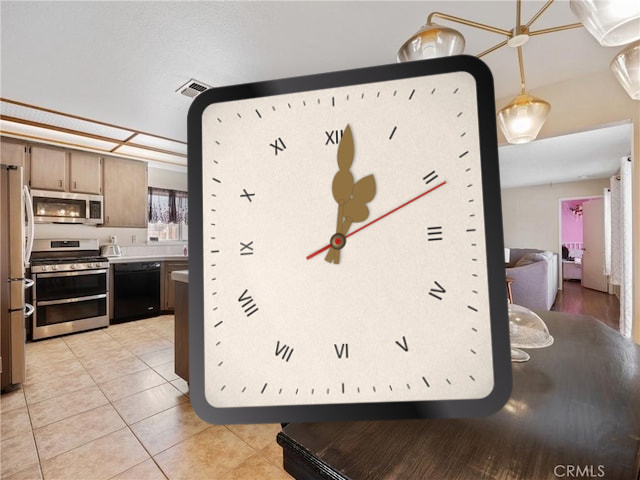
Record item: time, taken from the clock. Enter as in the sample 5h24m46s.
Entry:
1h01m11s
